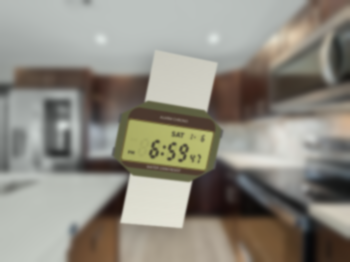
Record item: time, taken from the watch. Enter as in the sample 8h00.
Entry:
6h59
